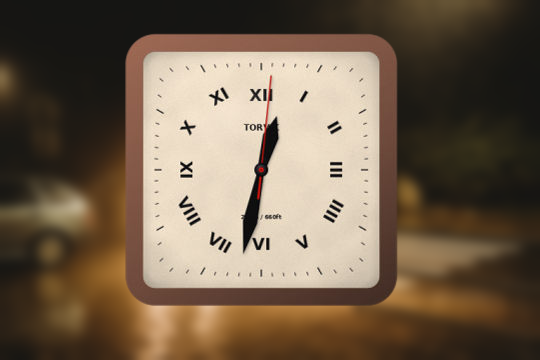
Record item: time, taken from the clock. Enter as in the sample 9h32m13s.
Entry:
12h32m01s
